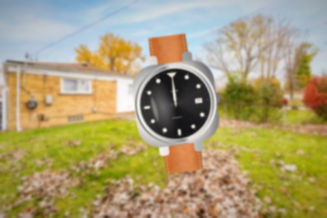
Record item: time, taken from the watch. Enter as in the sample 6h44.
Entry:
12h00
